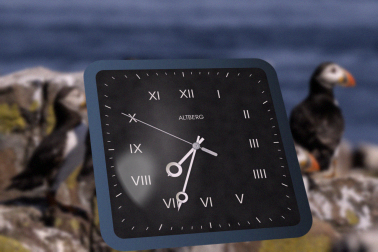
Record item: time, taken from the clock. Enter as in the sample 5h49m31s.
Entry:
7h33m50s
